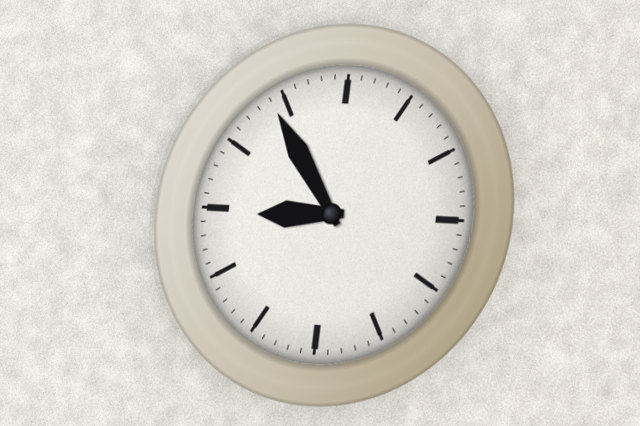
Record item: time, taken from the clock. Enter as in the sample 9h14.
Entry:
8h54
